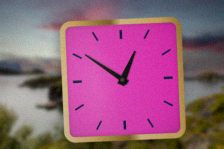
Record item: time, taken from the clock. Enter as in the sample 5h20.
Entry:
12h51
